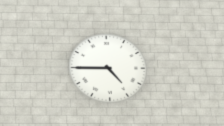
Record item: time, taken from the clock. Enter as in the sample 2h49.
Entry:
4h45
